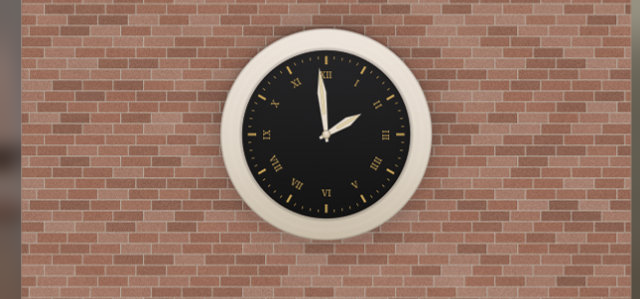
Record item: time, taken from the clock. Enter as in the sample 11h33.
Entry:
1h59
